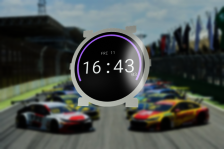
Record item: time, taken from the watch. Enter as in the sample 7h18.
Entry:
16h43
